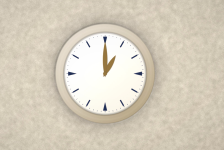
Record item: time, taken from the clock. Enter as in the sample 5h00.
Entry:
1h00
